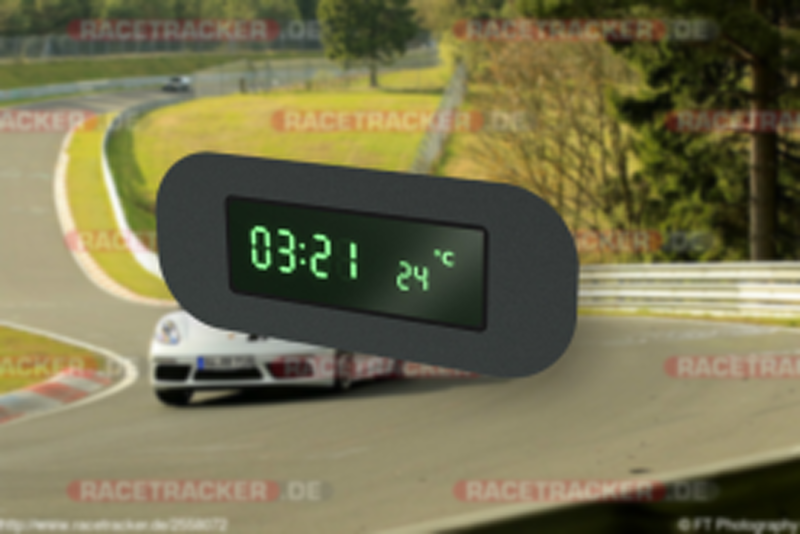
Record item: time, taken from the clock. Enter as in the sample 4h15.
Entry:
3h21
